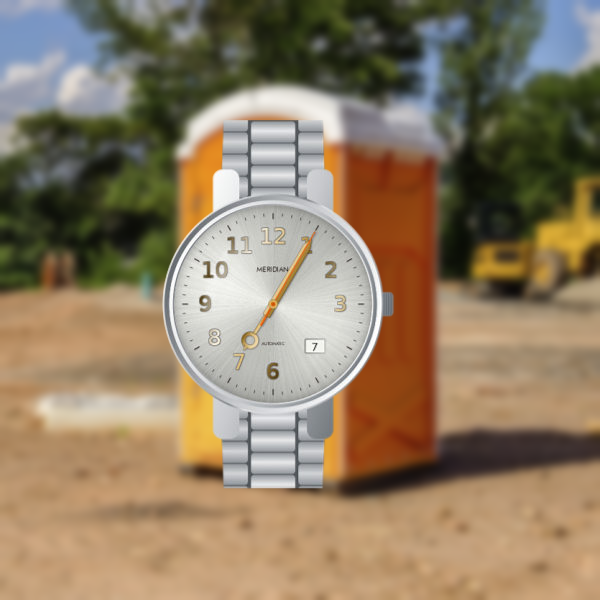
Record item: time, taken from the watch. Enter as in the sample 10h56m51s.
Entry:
7h05m05s
